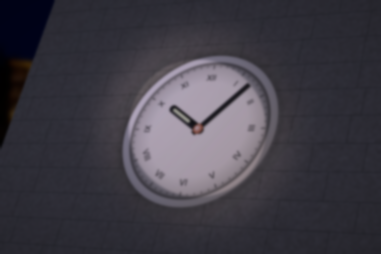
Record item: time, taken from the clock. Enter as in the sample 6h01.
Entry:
10h07
